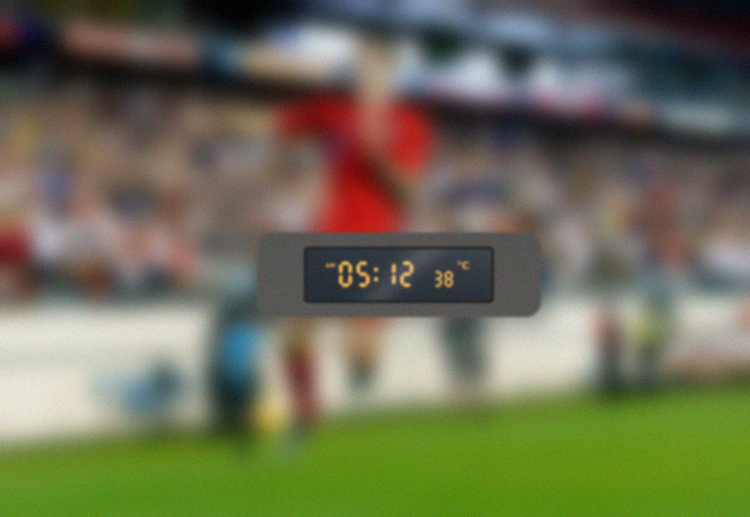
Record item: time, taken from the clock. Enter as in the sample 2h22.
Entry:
5h12
